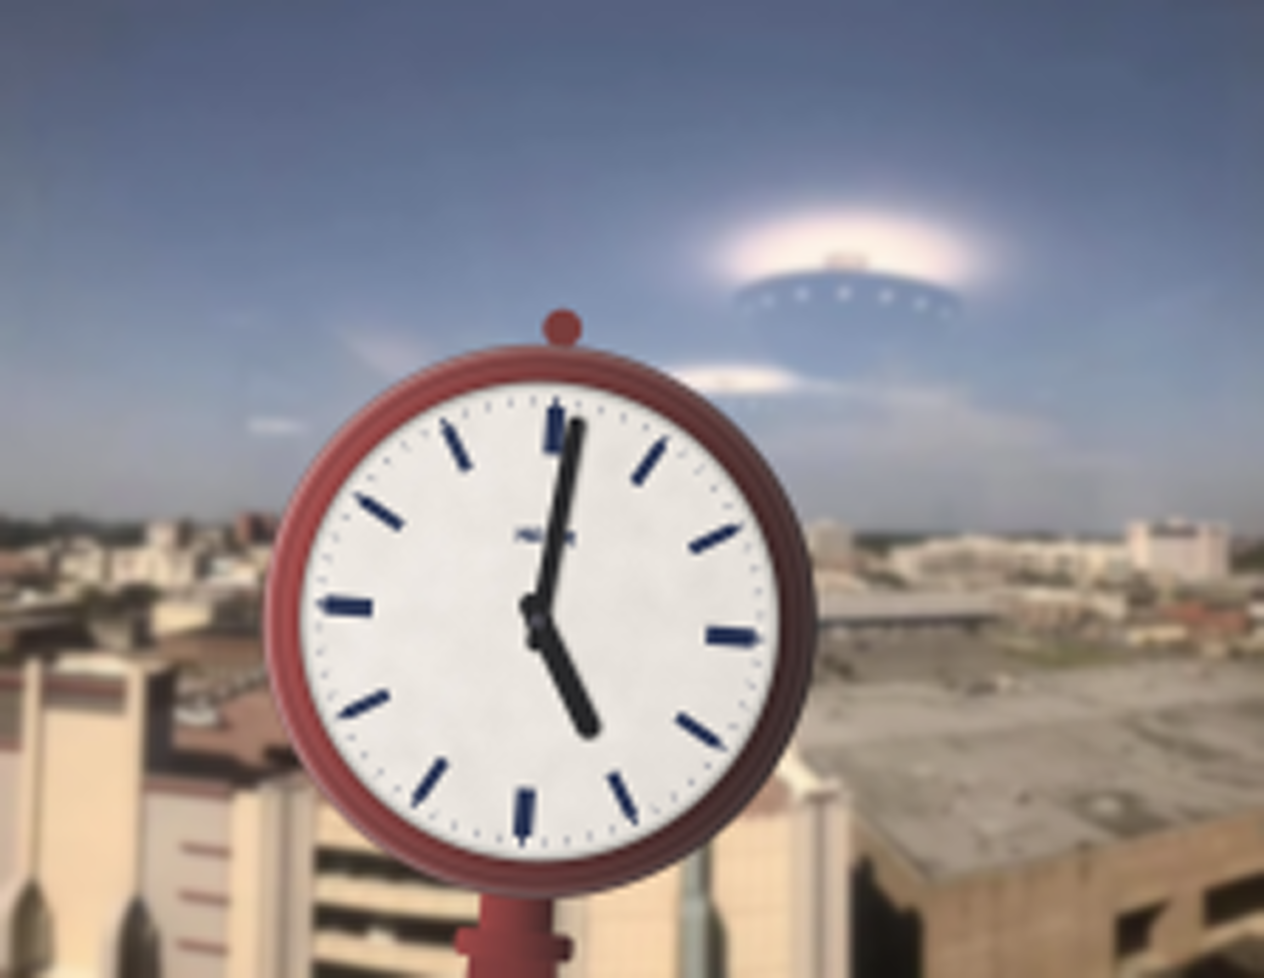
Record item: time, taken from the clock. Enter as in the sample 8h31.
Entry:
5h01
